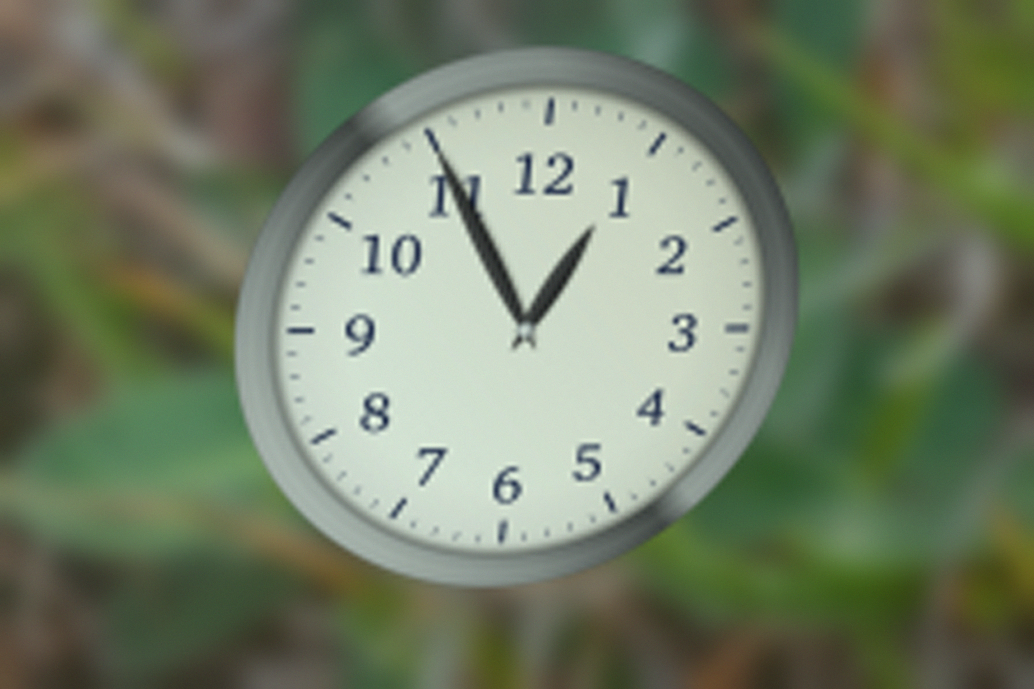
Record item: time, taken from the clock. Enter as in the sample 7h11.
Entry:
12h55
